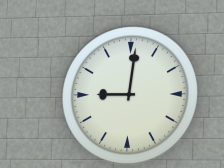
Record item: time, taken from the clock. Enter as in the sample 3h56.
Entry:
9h01
